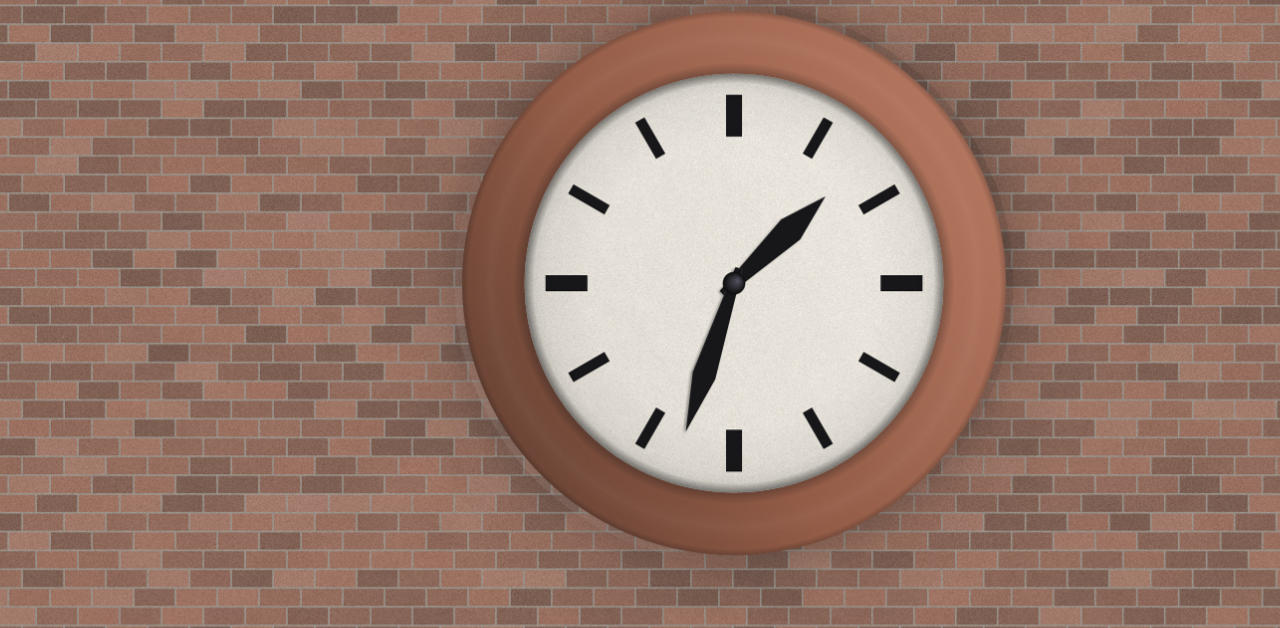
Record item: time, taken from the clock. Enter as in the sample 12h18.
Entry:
1h33
